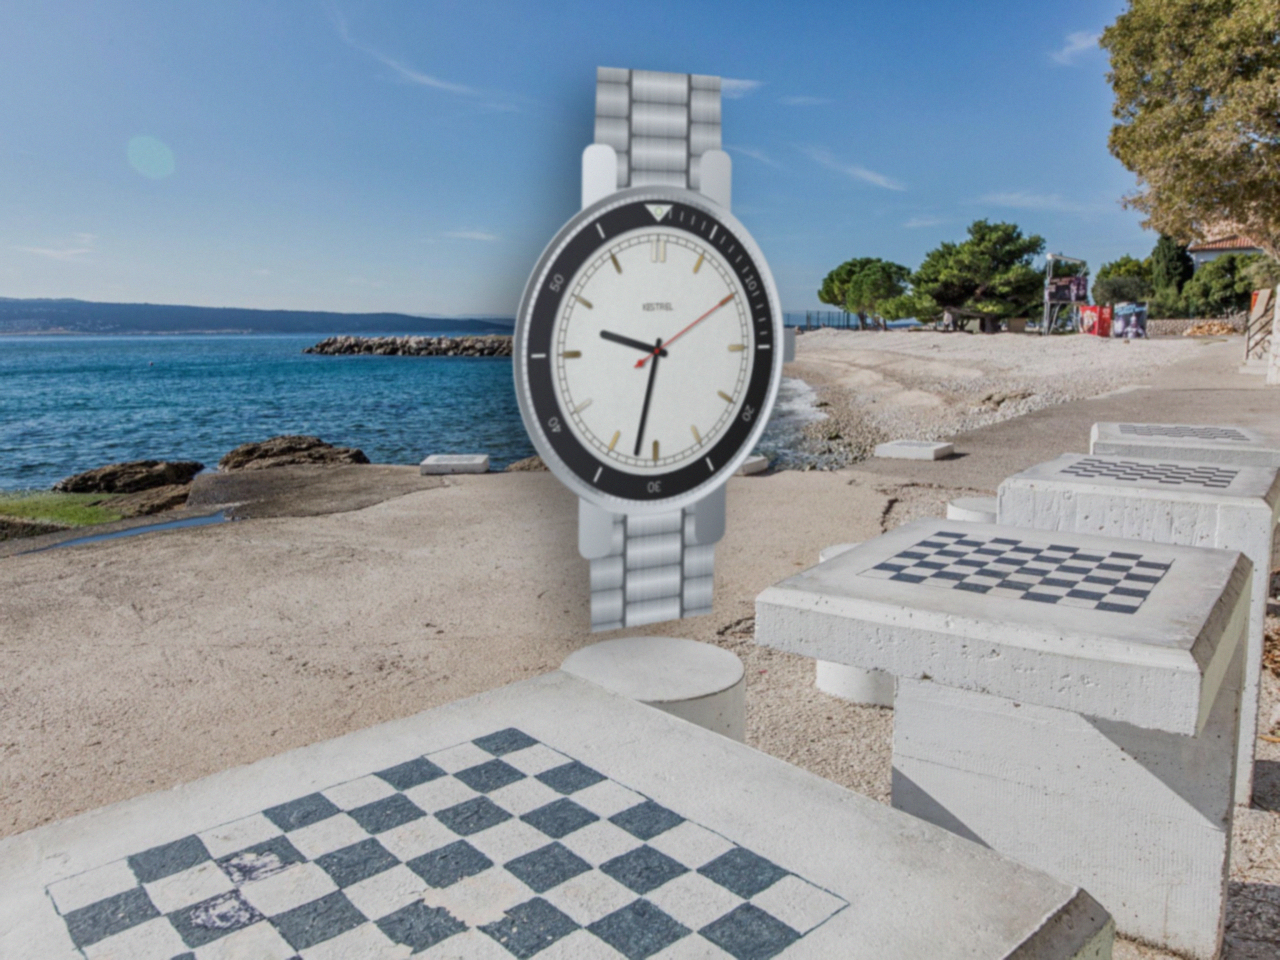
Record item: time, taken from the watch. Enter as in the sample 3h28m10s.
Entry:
9h32m10s
